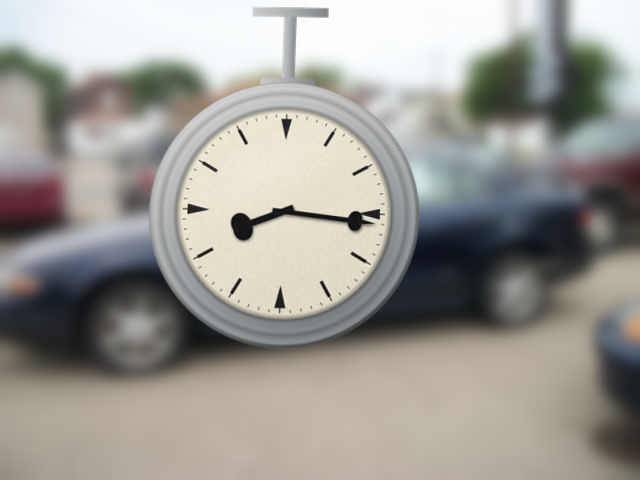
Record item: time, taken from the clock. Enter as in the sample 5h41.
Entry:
8h16
